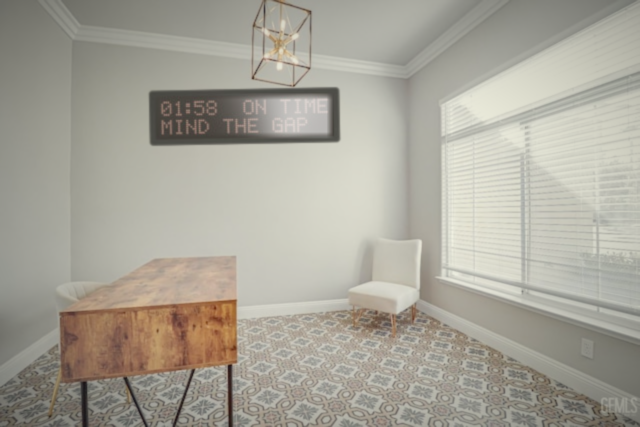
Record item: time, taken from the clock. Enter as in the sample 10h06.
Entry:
1h58
